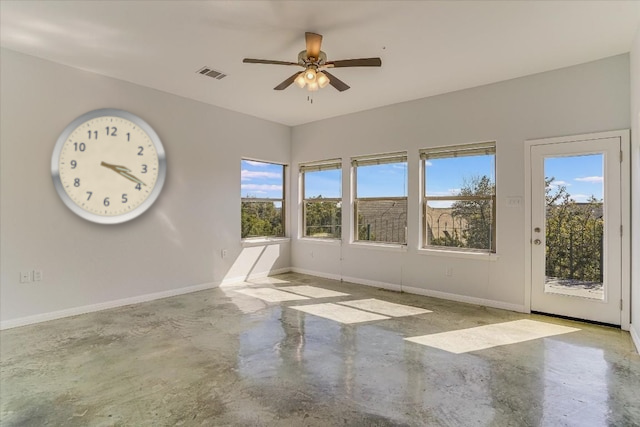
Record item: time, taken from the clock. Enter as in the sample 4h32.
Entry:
3h19
